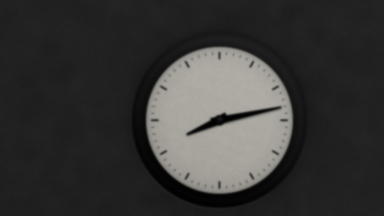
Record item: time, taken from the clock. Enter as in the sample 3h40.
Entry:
8h13
